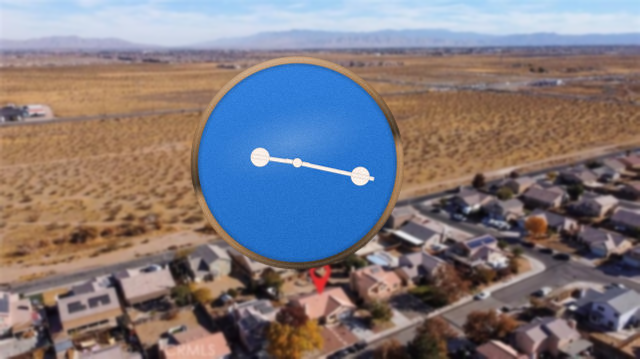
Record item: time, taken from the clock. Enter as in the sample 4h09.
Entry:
9h17
